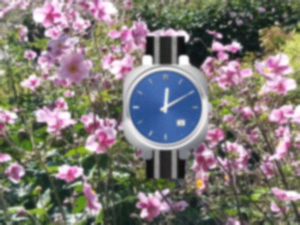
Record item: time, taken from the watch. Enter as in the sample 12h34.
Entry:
12h10
